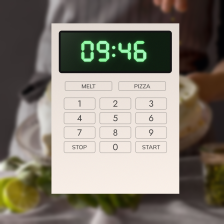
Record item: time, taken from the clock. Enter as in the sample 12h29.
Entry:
9h46
